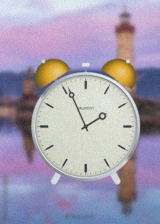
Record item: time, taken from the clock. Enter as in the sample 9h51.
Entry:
1h56
